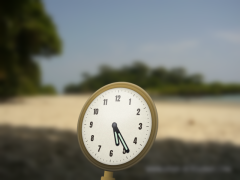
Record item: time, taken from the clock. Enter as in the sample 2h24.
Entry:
5h24
